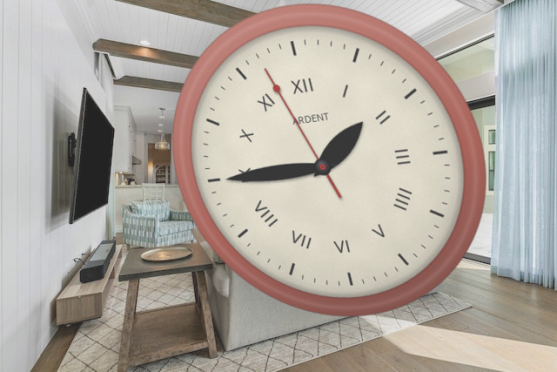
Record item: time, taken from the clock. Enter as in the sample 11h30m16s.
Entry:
1h44m57s
